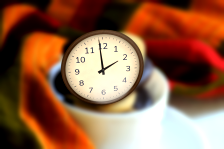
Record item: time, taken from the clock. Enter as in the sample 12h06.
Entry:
1h59
